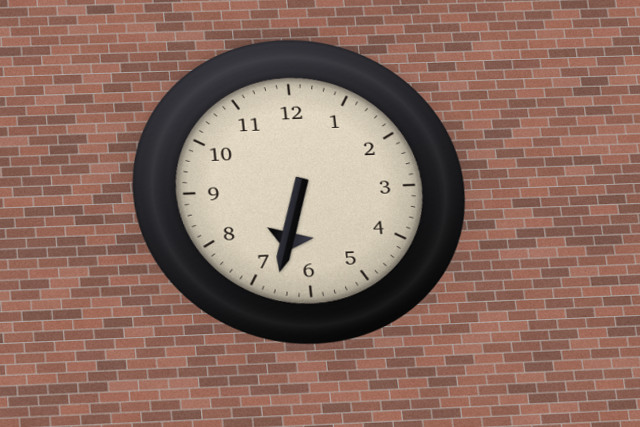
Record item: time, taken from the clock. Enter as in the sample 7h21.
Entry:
6h33
